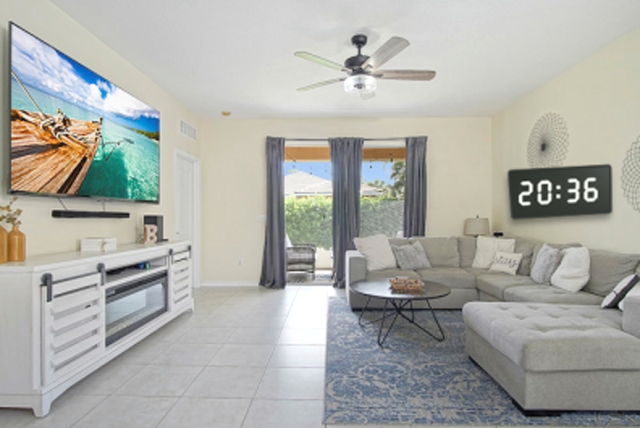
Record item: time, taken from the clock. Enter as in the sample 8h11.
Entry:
20h36
